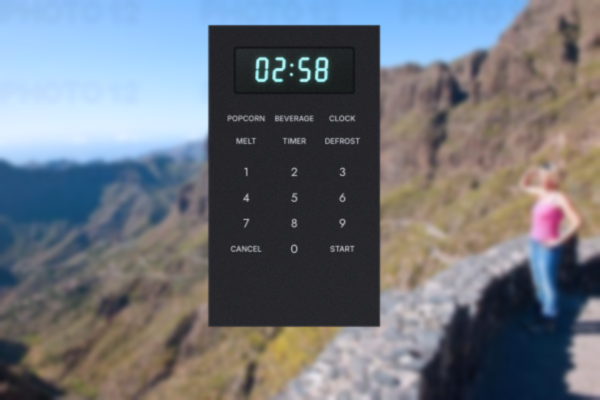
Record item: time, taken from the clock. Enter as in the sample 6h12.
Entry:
2h58
